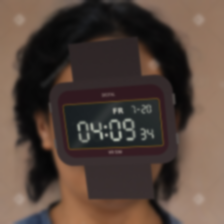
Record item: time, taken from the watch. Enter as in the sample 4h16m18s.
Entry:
4h09m34s
